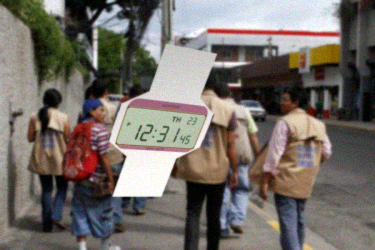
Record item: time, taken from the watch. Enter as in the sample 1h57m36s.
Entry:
12h31m45s
